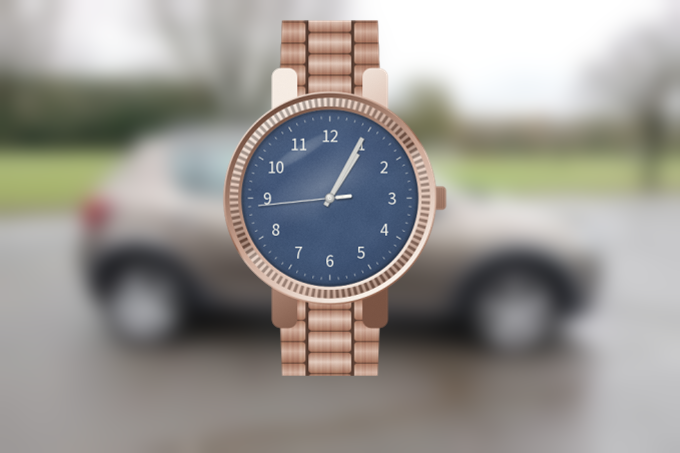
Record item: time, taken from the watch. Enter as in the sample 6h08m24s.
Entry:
1h04m44s
